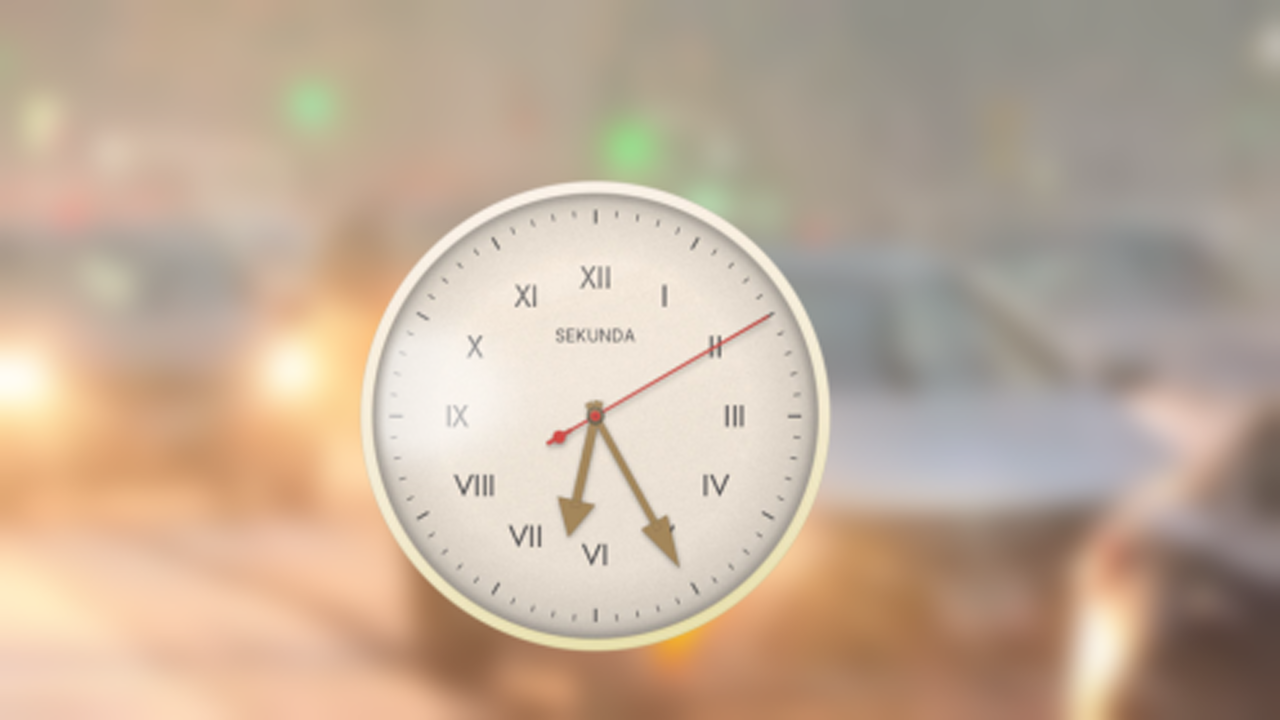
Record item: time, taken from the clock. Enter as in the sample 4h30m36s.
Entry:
6h25m10s
